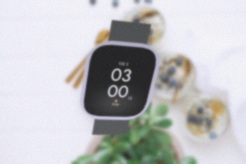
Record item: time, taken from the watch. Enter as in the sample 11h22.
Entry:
3h00
